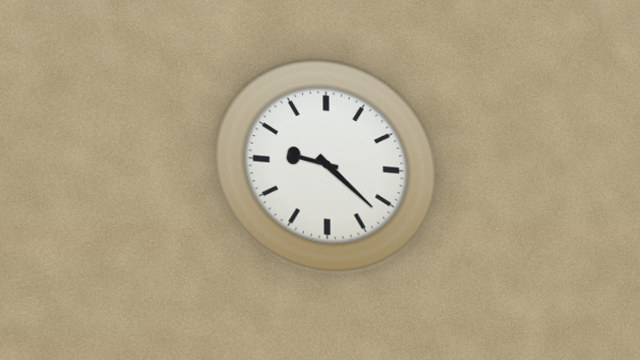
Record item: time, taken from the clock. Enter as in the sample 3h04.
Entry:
9h22
